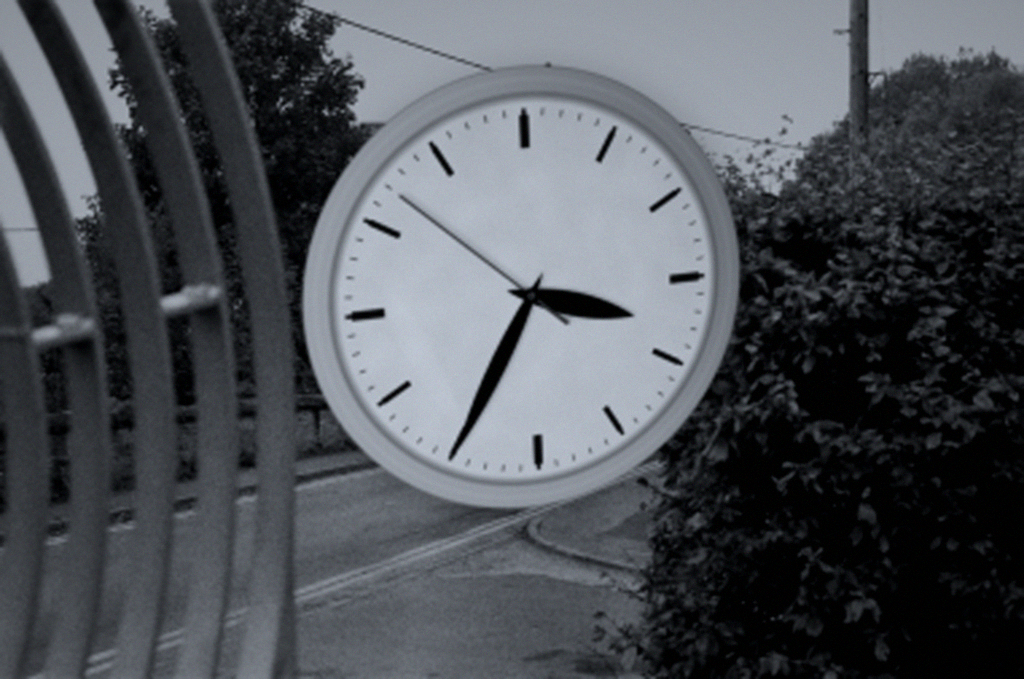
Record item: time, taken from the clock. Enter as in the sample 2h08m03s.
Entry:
3h34m52s
